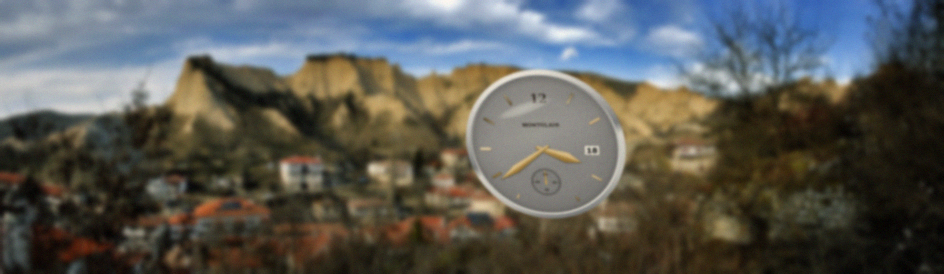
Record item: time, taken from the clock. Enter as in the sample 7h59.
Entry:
3h39
